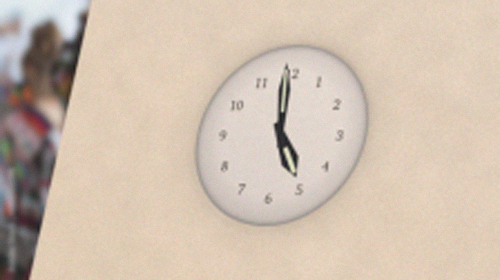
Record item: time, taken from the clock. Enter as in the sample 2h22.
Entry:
4h59
